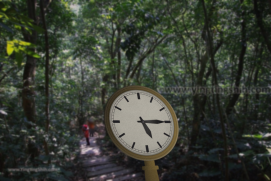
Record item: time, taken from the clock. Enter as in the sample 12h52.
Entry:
5h15
